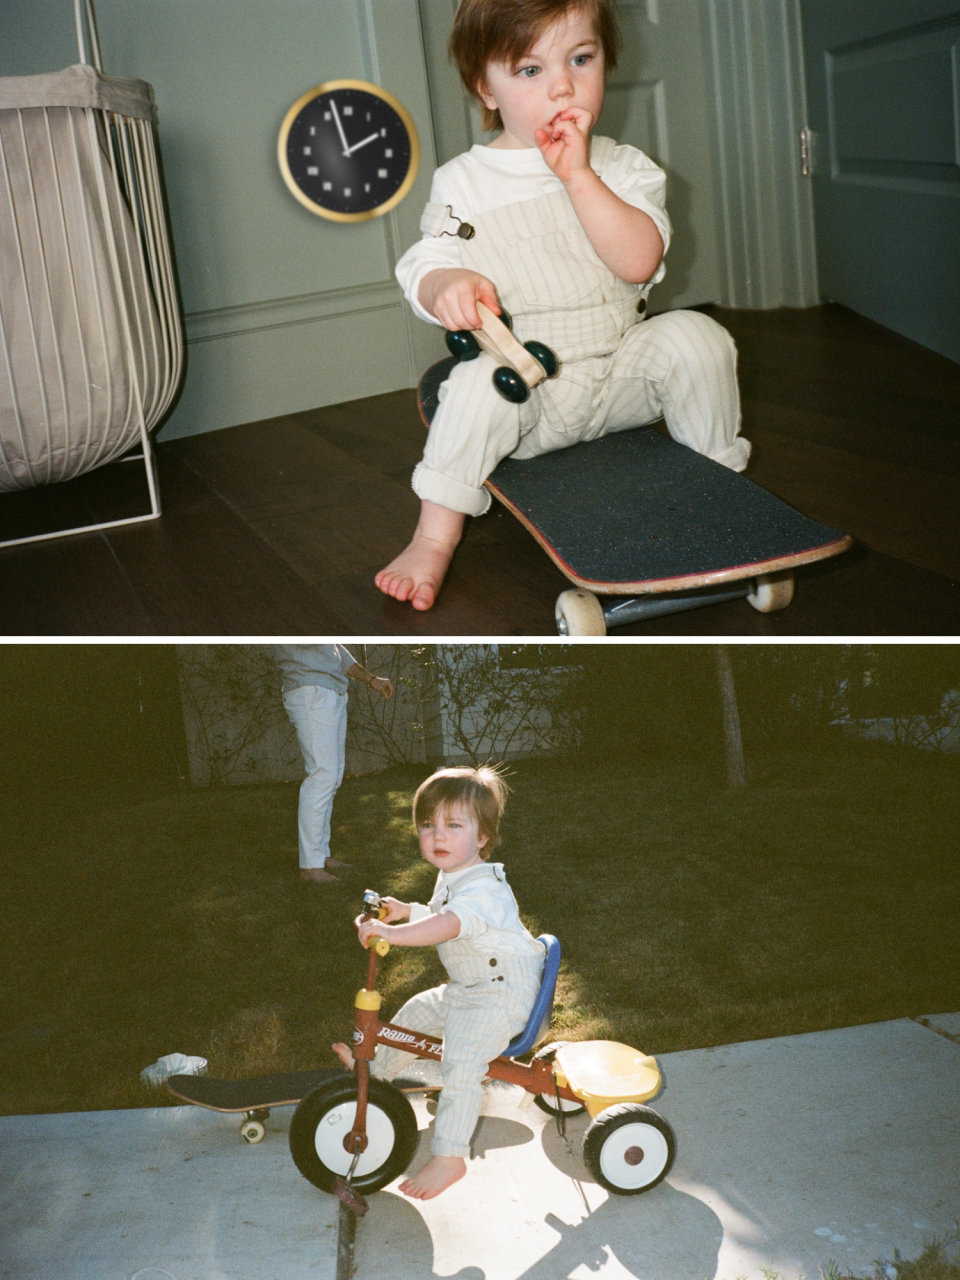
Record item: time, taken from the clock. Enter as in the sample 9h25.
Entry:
1h57
